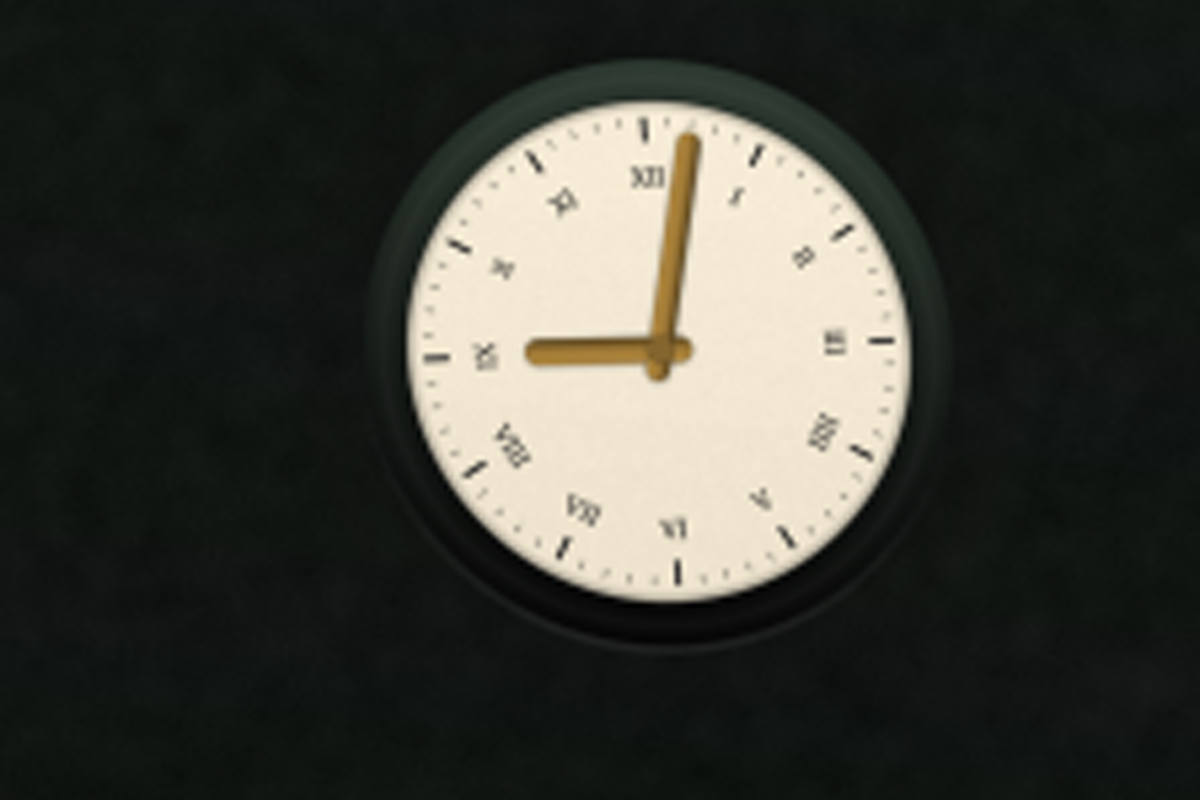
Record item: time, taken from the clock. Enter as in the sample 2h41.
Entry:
9h02
